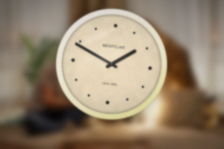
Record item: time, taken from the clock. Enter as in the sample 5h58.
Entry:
1h49
